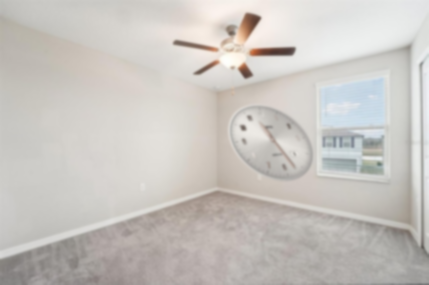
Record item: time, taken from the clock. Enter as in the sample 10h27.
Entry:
11h27
